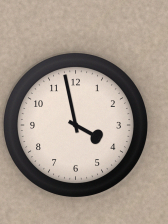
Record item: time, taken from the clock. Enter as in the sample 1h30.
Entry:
3h58
